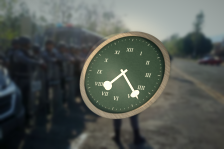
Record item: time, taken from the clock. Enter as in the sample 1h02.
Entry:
7h23
